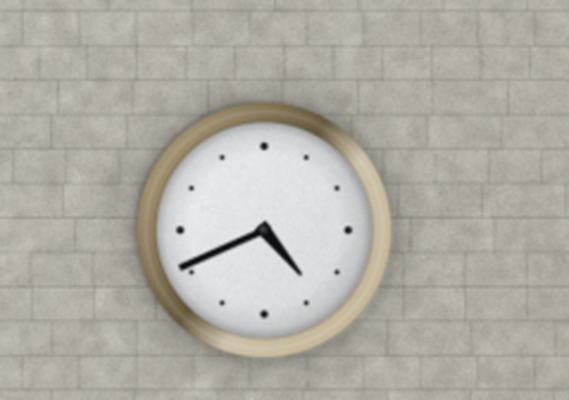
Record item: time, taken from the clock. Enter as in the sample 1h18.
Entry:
4h41
